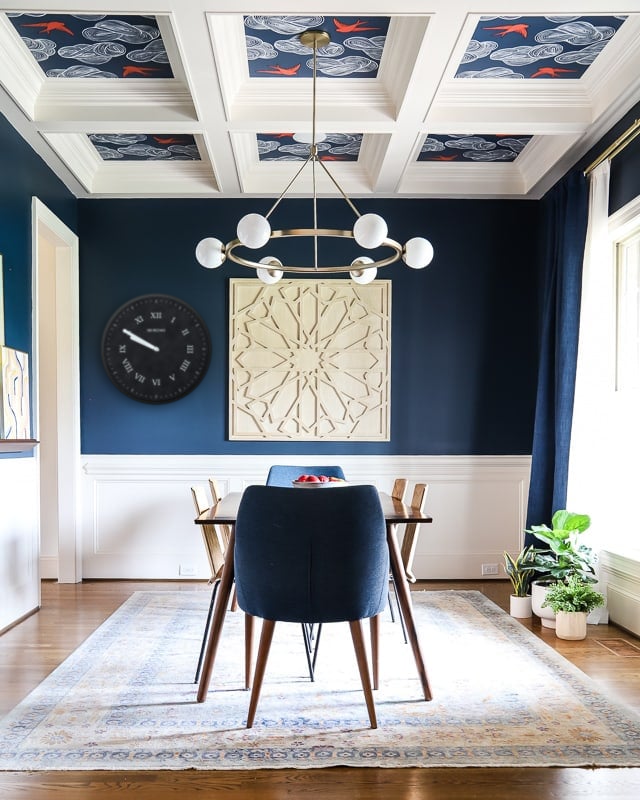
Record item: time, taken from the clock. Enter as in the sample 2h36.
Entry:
9h50
